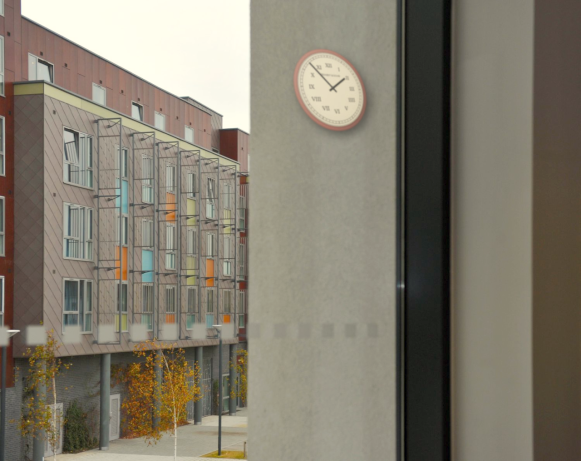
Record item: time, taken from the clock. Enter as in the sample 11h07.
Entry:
1h53
